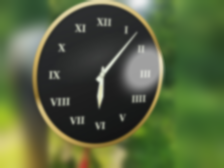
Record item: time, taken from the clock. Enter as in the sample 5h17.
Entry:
6h07
